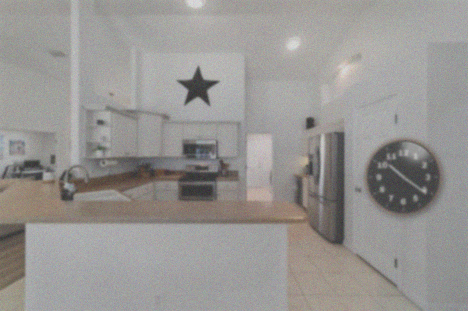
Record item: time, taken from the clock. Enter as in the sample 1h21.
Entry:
10h21
